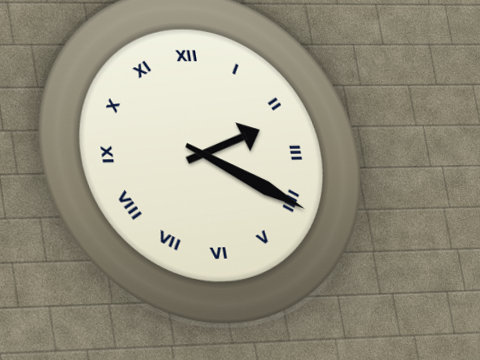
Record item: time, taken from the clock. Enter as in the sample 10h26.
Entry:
2h20
